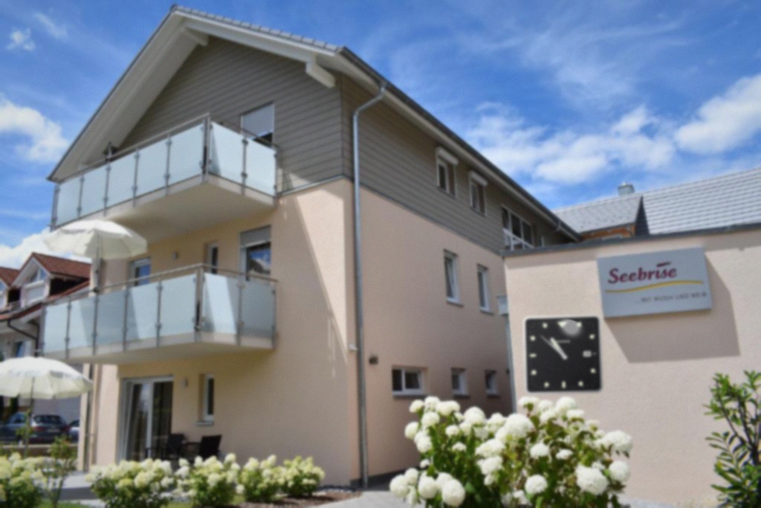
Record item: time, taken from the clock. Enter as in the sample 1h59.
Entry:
10h52
